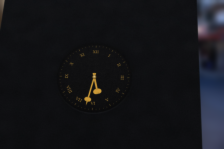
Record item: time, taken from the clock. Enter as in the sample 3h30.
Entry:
5h32
